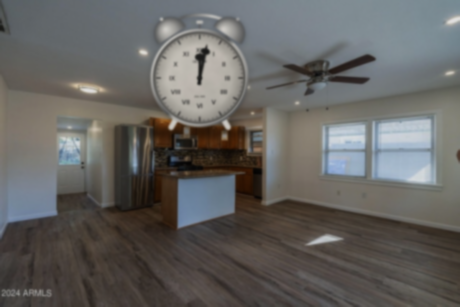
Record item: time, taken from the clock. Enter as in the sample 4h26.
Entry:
12h02
